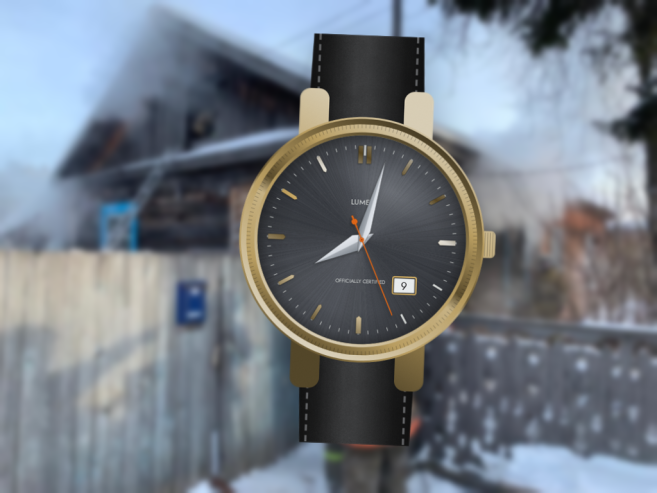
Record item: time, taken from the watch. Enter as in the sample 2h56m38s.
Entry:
8h02m26s
